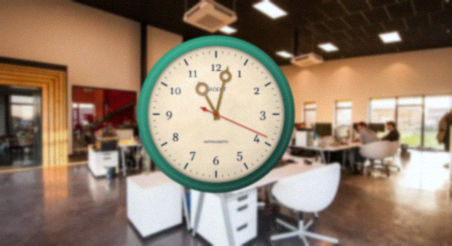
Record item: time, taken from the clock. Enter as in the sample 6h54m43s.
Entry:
11h02m19s
